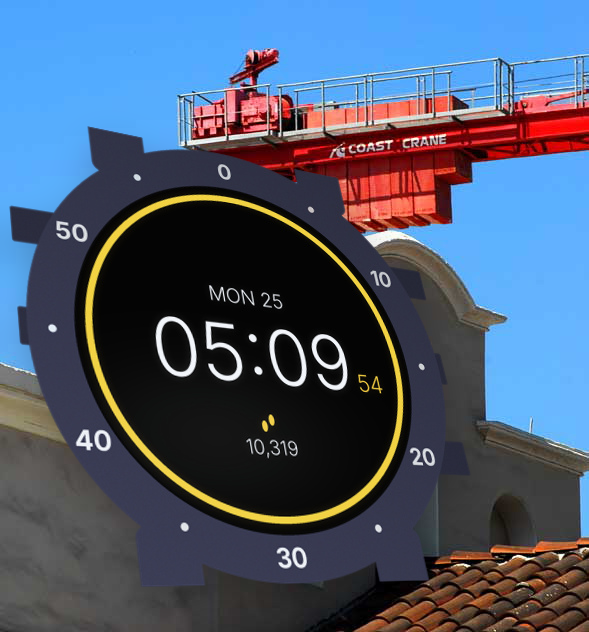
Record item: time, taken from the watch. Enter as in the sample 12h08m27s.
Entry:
5h09m54s
